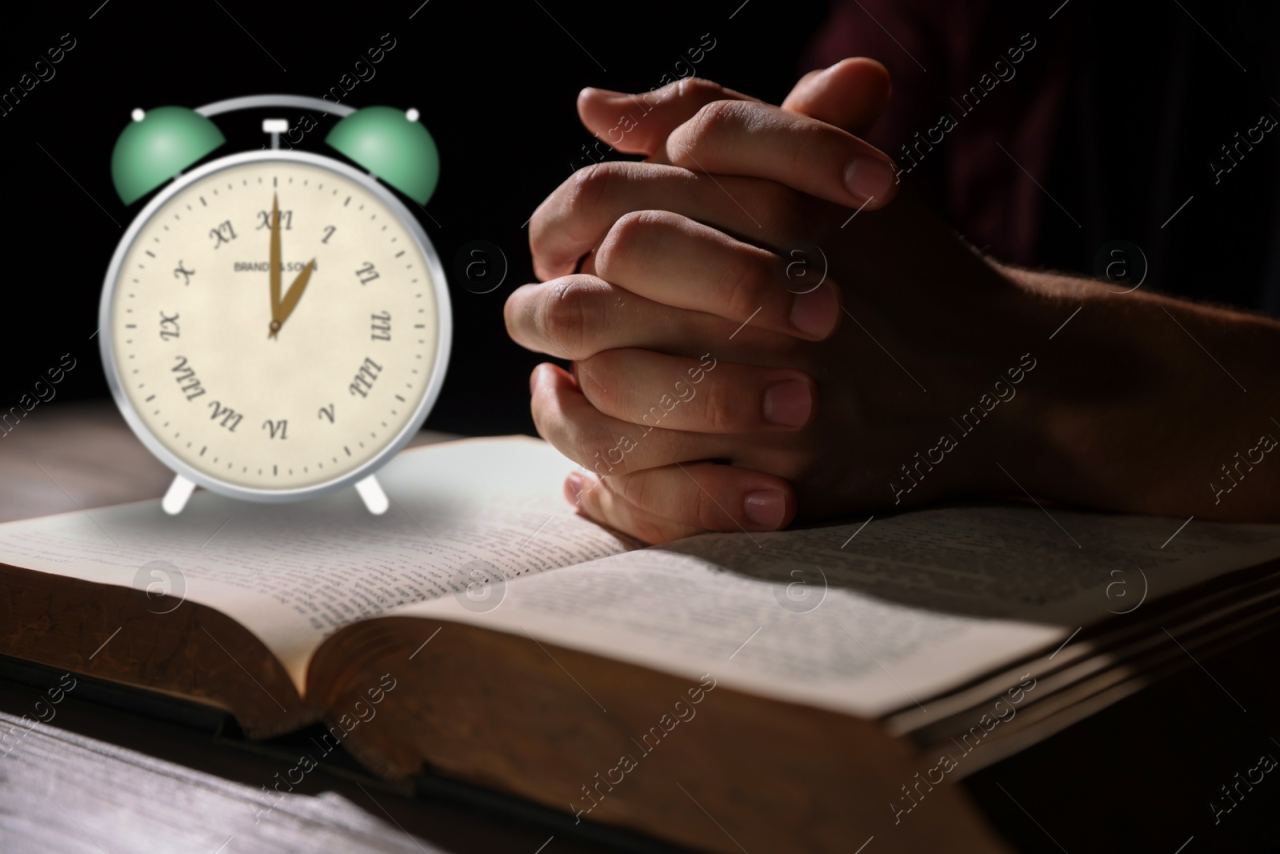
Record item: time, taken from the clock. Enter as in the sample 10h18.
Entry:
1h00
